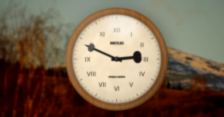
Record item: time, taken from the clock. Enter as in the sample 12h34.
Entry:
2h49
